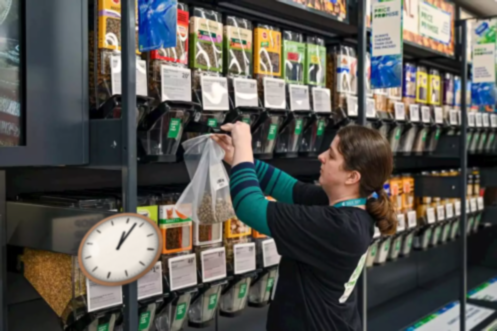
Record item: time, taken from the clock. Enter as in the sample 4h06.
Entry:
12h03
